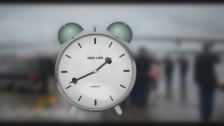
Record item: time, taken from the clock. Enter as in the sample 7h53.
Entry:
1h41
